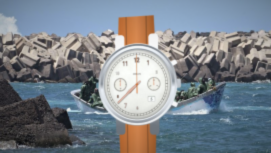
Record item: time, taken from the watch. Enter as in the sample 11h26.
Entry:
7h38
